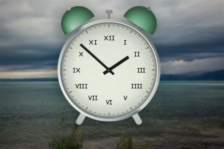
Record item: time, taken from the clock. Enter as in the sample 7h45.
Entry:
1h52
